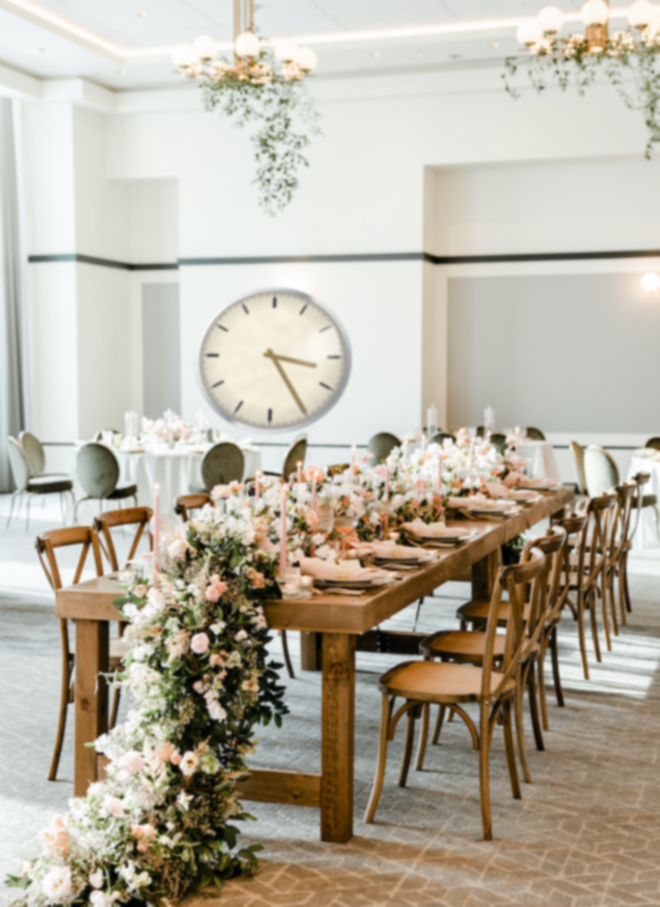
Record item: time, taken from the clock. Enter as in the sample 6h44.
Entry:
3h25
